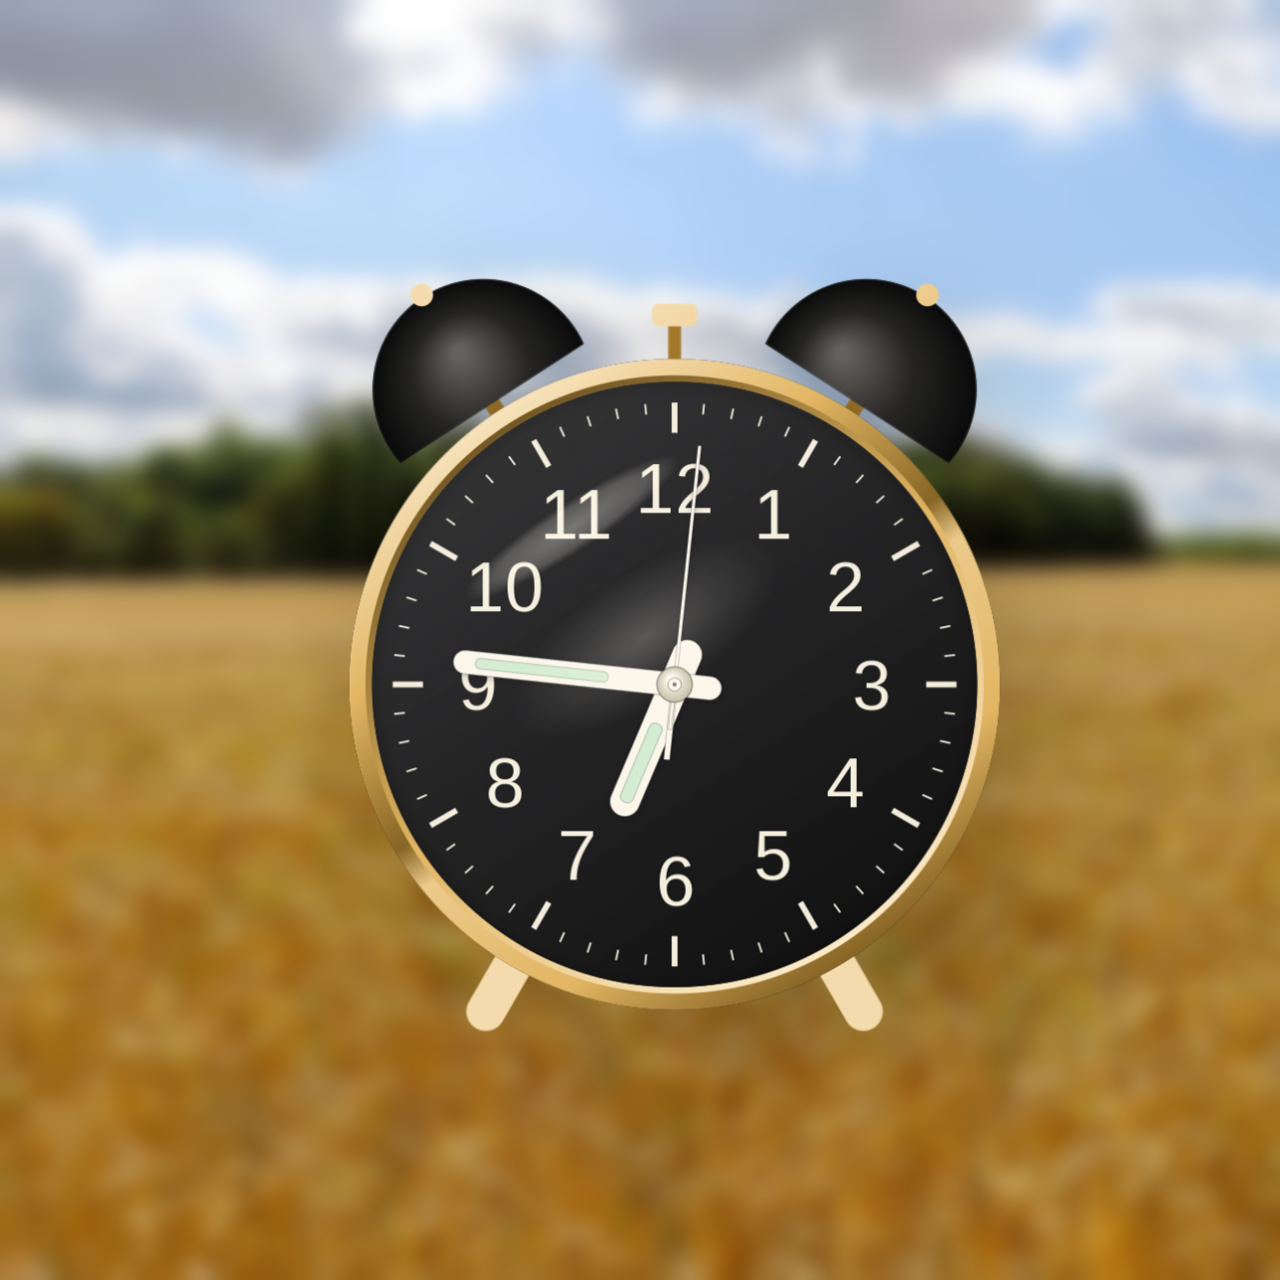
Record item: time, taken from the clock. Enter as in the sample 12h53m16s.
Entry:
6h46m01s
